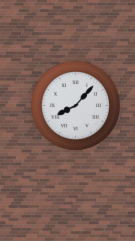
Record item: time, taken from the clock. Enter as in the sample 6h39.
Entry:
8h07
